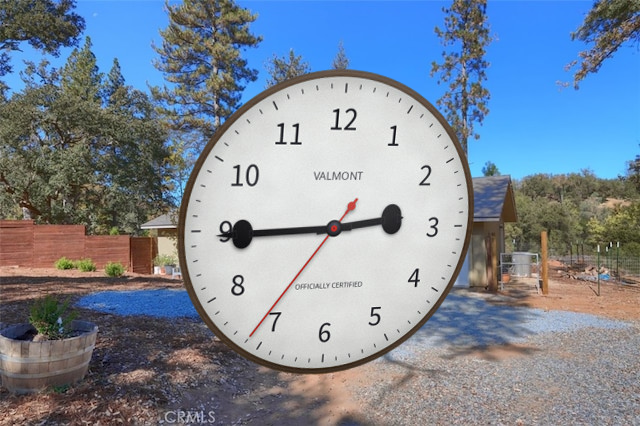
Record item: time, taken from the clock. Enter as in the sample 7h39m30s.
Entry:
2h44m36s
